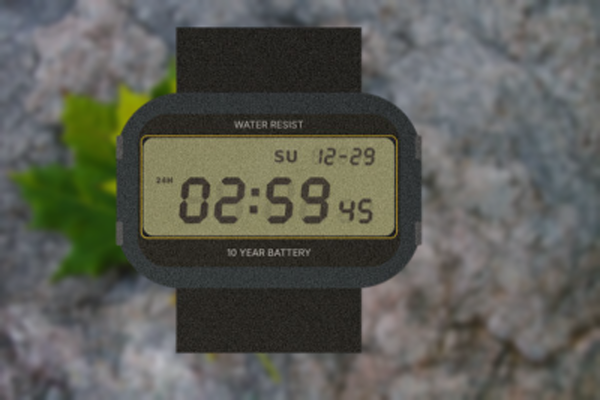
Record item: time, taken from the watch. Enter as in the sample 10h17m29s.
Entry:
2h59m45s
